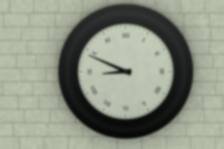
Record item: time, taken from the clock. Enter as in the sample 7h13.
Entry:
8h49
